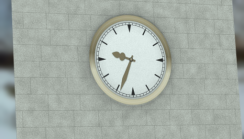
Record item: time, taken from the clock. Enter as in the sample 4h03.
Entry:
9h34
